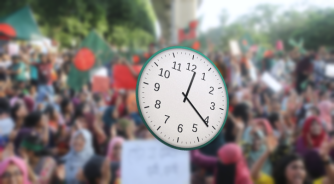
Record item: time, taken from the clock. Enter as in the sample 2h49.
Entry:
12h21
